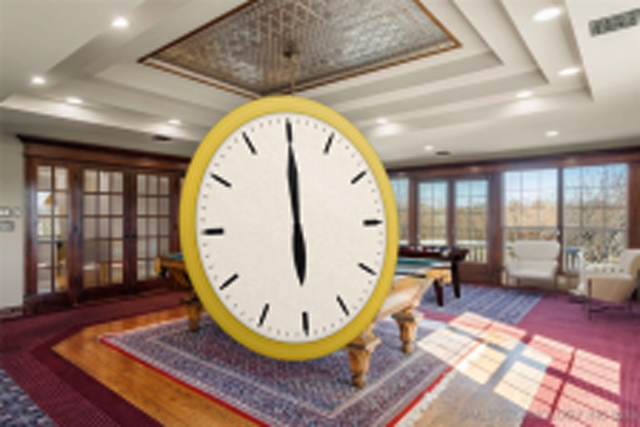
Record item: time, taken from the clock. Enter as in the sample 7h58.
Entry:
6h00
